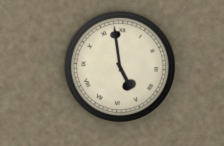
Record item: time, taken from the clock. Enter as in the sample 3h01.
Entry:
4h58
